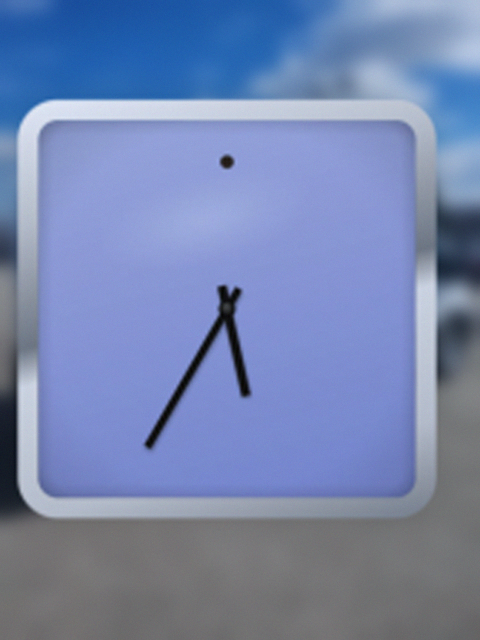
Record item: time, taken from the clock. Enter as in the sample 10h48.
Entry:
5h35
